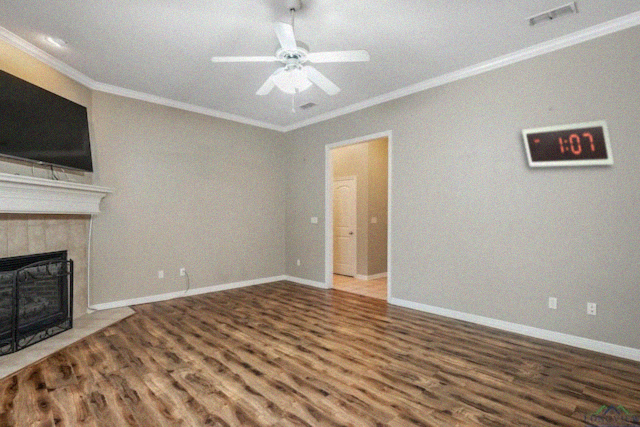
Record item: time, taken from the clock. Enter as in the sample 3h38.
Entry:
1h07
